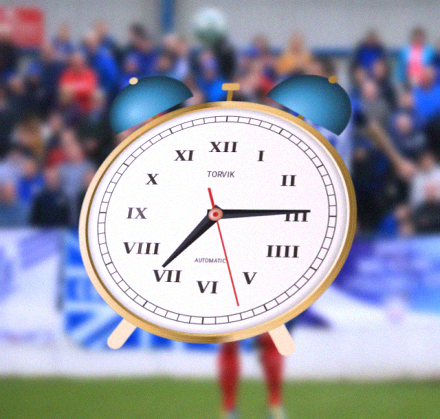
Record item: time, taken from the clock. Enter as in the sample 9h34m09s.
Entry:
7h14m27s
